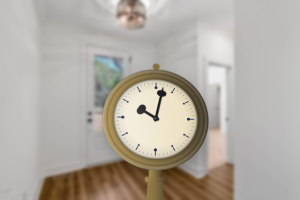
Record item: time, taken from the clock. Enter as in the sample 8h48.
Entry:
10h02
